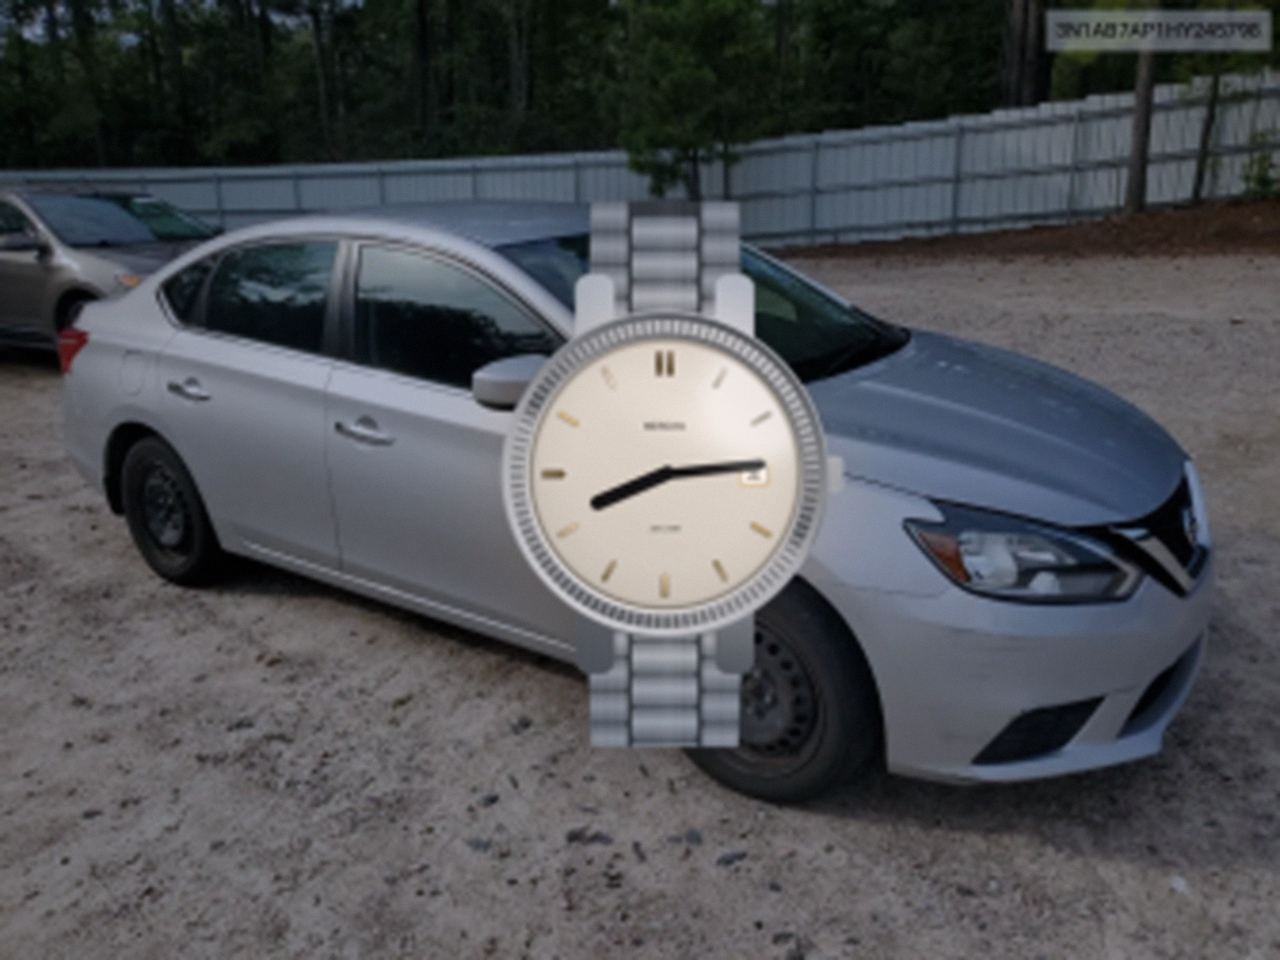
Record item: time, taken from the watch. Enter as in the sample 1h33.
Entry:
8h14
